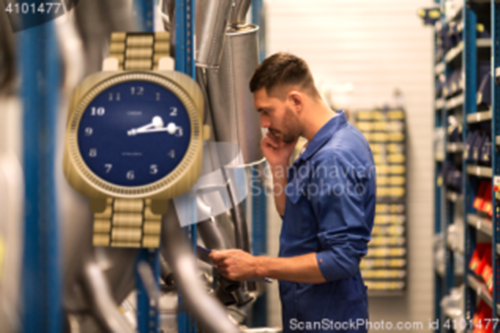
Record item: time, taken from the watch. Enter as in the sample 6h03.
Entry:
2h14
